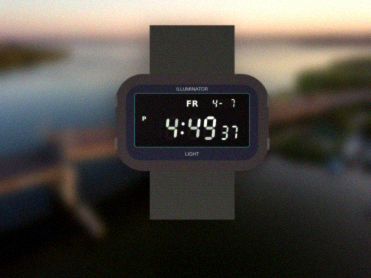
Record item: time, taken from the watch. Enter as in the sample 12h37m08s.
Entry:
4h49m37s
